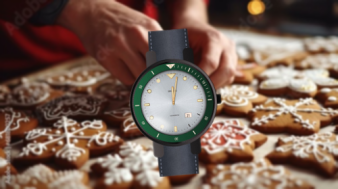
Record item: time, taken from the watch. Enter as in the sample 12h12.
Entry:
12h02
